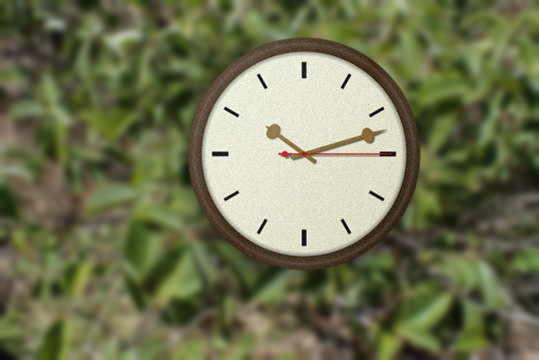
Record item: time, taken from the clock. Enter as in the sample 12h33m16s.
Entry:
10h12m15s
